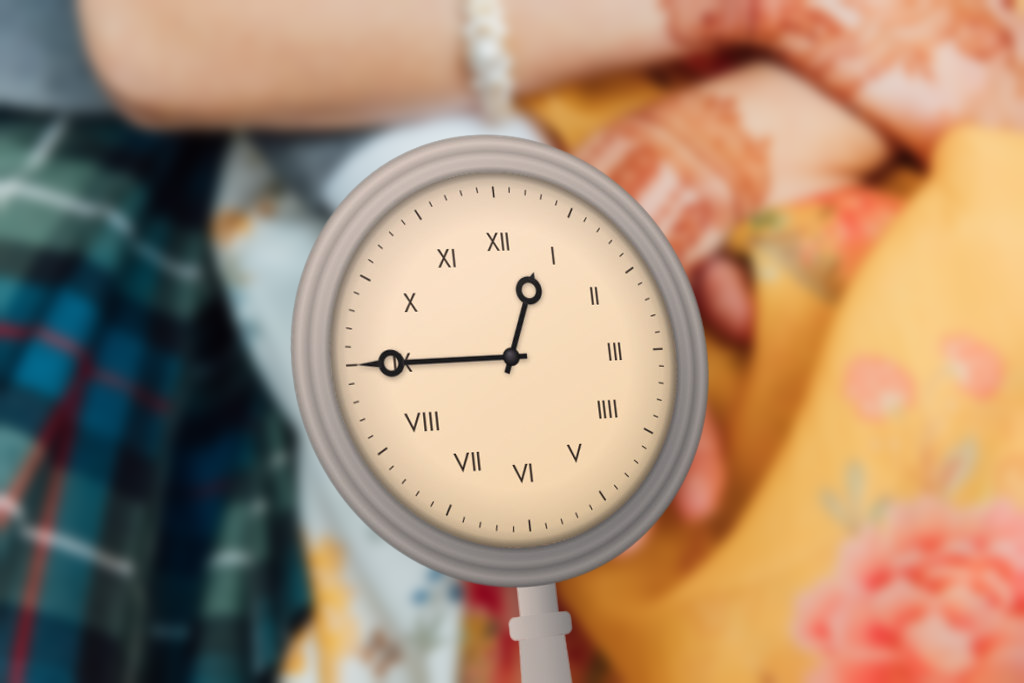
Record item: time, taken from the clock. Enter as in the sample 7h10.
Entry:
12h45
